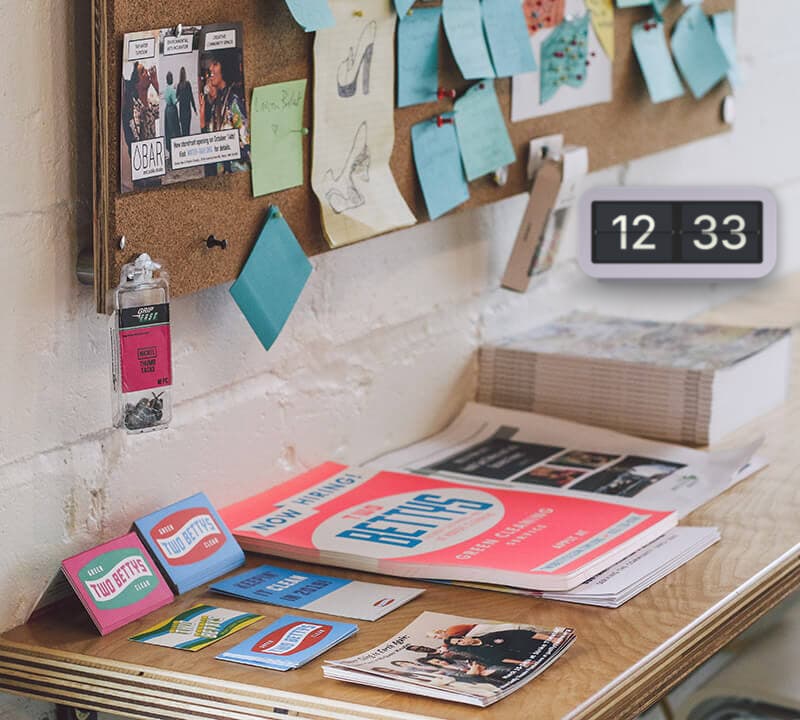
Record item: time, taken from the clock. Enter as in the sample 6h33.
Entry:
12h33
